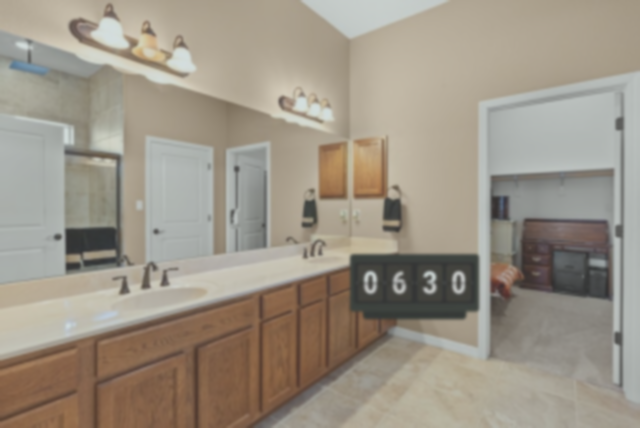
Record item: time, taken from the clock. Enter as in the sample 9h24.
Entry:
6h30
